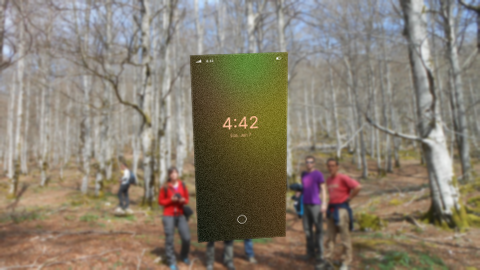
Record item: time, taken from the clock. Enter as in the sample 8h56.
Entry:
4h42
